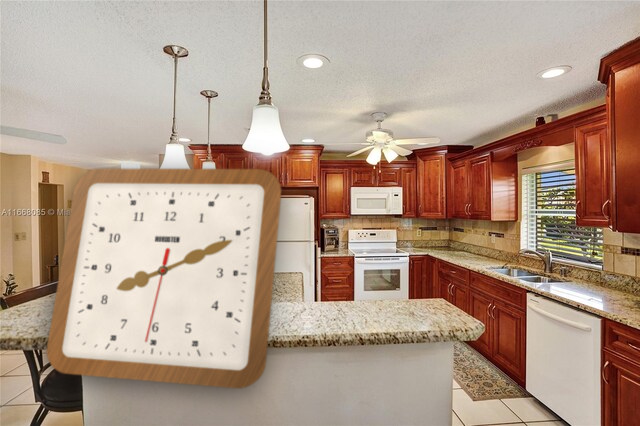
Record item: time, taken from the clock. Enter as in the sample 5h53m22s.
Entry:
8h10m31s
